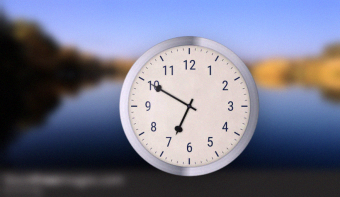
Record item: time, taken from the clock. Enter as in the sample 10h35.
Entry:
6h50
